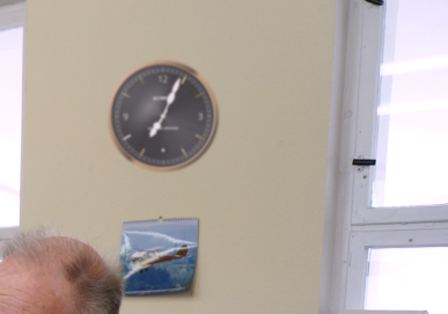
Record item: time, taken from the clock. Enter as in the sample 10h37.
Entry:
7h04
